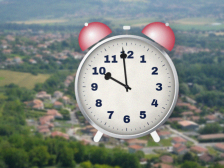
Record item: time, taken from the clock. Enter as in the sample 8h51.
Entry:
9h59
